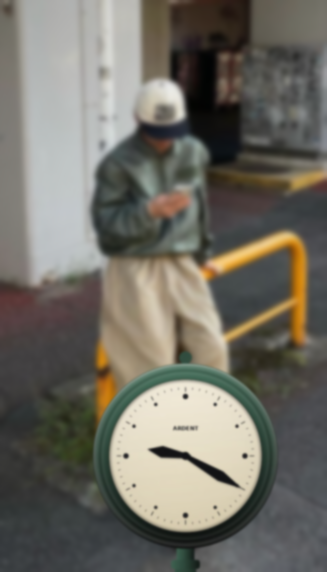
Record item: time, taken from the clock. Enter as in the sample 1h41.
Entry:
9h20
